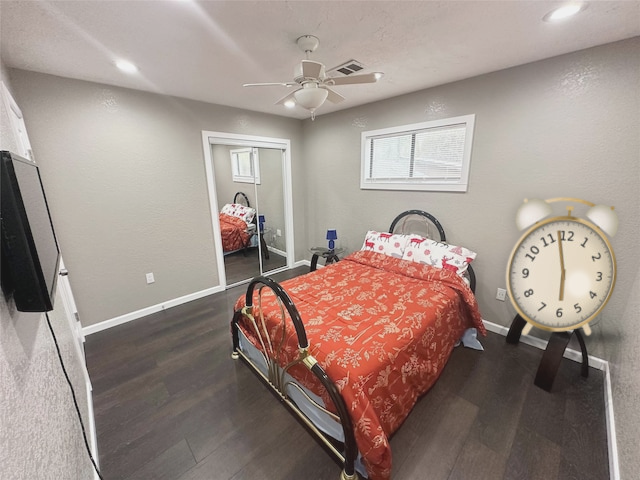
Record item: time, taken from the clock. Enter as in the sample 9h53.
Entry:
5h58
